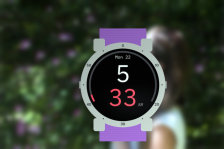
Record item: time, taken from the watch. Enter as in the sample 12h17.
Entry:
5h33
